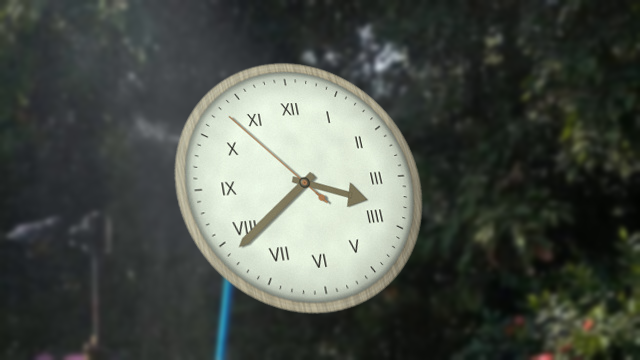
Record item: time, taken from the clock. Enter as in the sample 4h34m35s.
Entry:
3h38m53s
